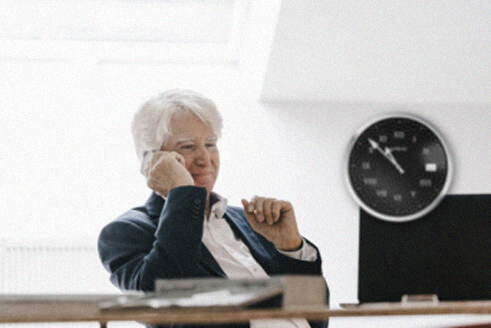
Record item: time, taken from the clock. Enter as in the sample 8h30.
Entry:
10h52
